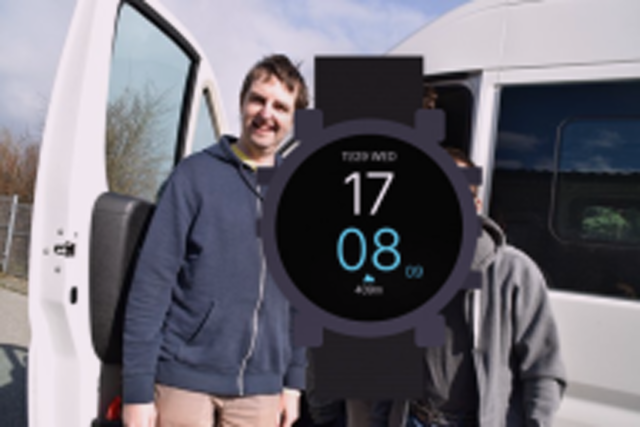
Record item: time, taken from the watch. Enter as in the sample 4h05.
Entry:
17h08
